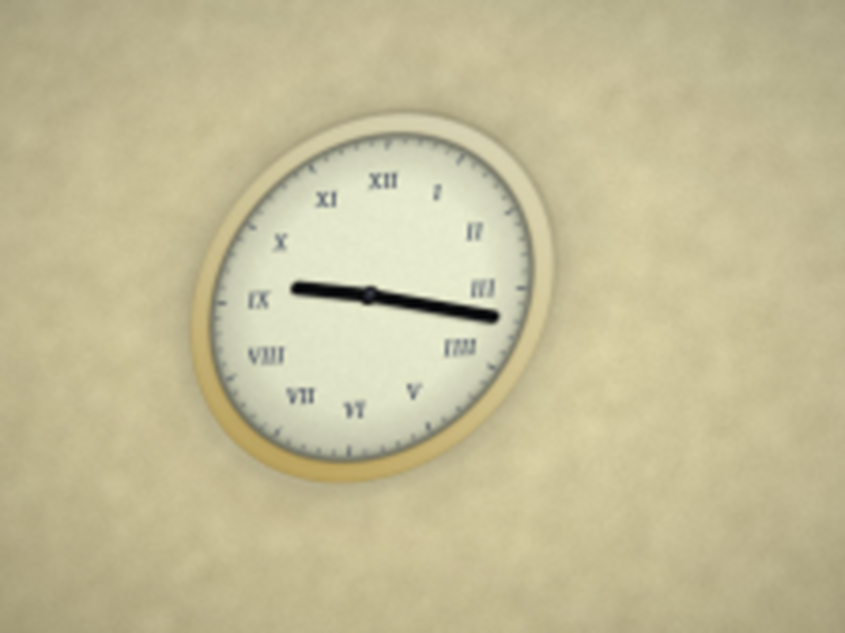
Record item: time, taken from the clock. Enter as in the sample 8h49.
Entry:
9h17
